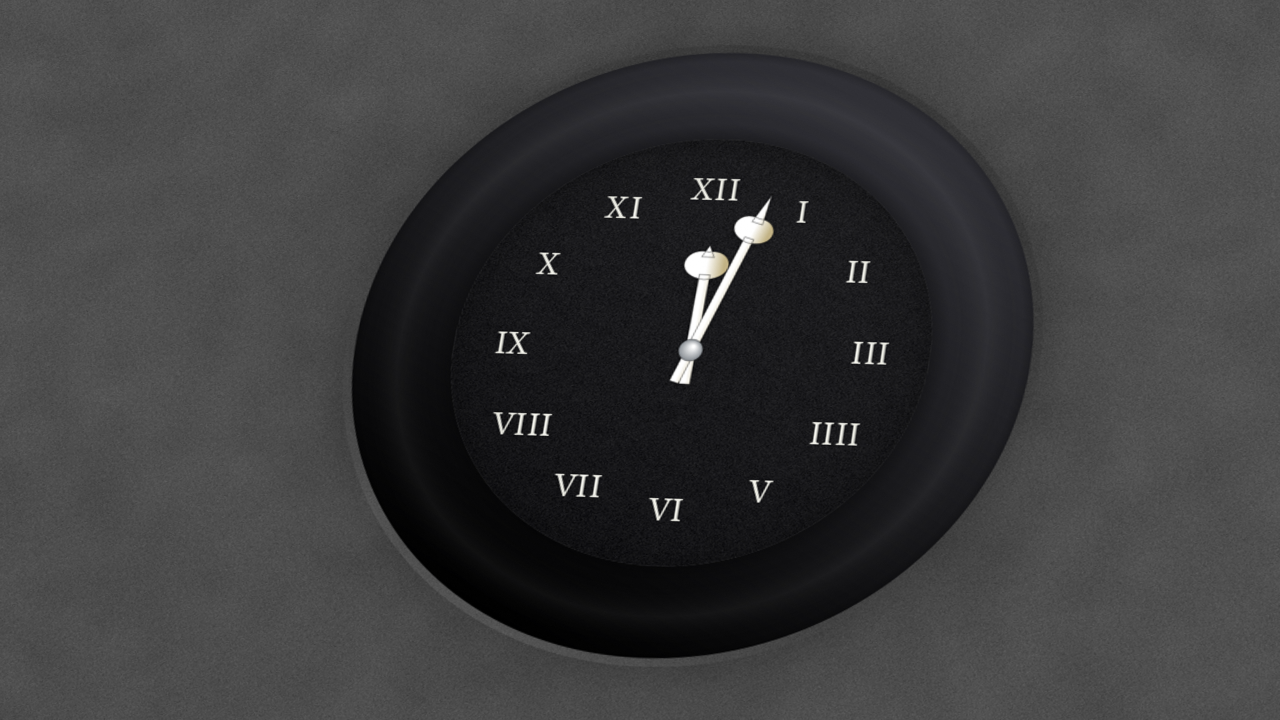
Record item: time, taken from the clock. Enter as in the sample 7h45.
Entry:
12h03
